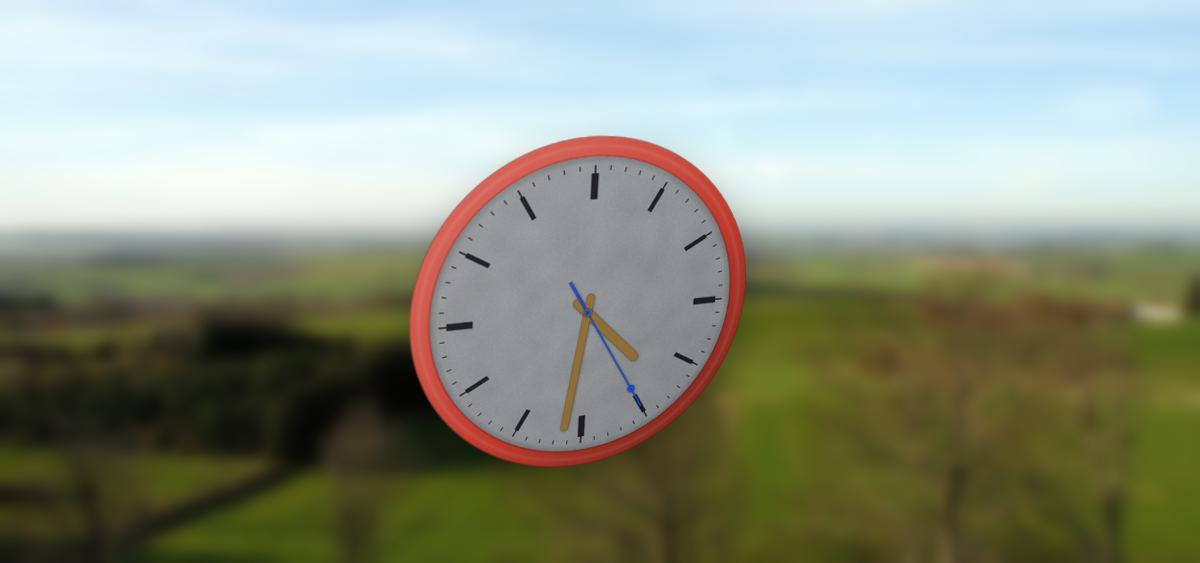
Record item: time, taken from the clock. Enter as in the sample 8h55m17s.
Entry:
4h31m25s
